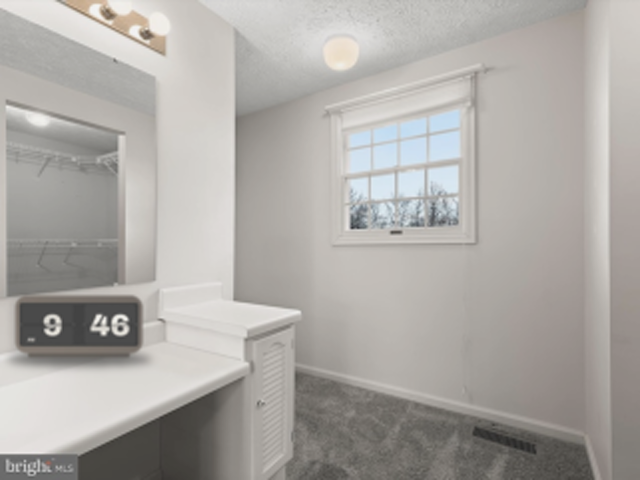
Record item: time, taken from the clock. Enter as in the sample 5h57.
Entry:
9h46
